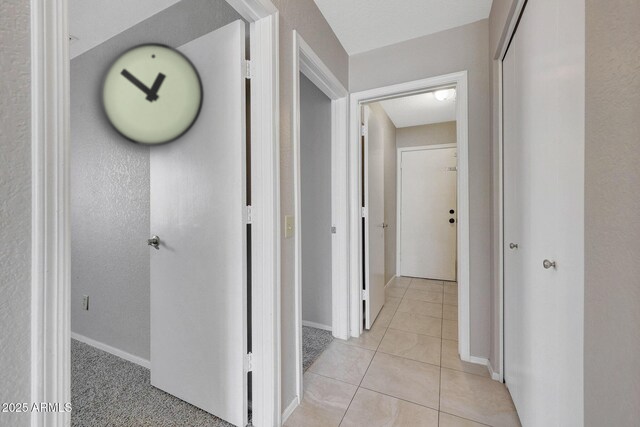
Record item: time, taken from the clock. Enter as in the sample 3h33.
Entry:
12h51
